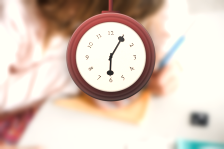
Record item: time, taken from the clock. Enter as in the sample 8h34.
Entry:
6h05
